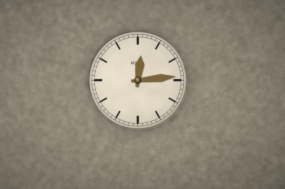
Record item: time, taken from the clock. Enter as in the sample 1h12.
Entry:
12h14
